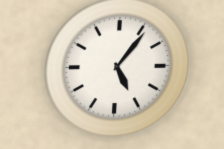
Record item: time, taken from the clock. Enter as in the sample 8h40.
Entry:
5h06
